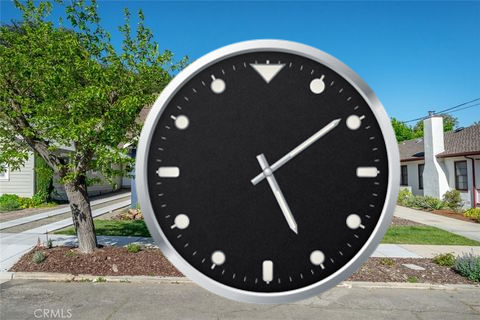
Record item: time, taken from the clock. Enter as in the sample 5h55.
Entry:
5h09
